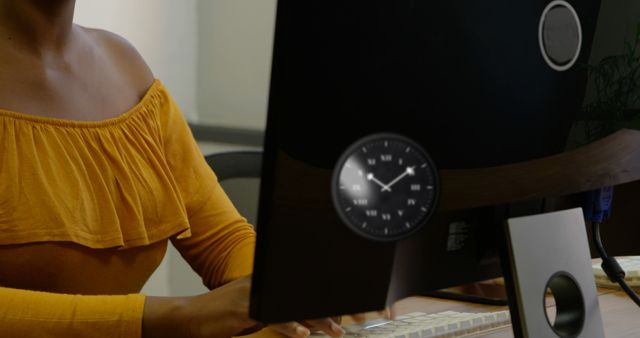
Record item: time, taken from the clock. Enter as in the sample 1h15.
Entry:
10h09
